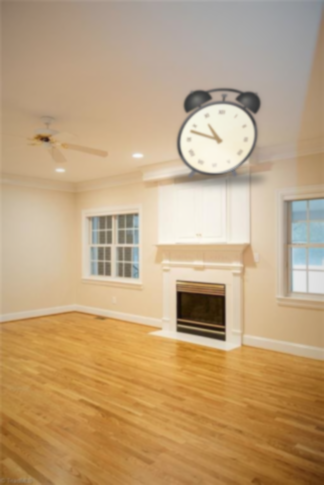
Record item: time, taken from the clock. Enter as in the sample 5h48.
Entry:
10h48
